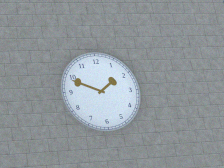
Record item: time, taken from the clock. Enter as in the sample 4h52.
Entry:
1h49
